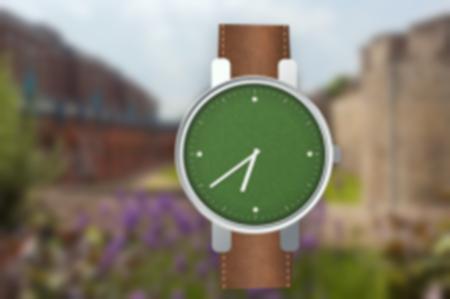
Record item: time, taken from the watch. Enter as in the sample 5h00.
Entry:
6h39
